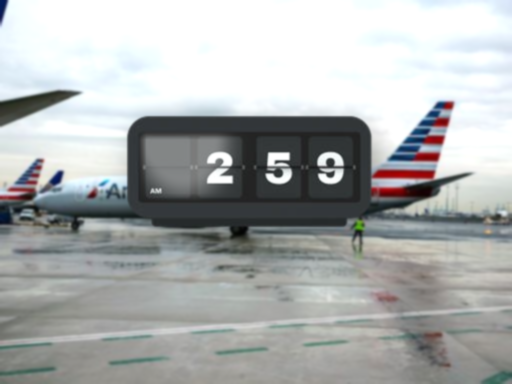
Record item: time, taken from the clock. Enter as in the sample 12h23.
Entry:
2h59
